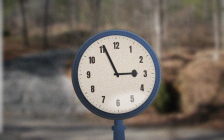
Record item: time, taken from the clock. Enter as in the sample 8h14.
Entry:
2h56
